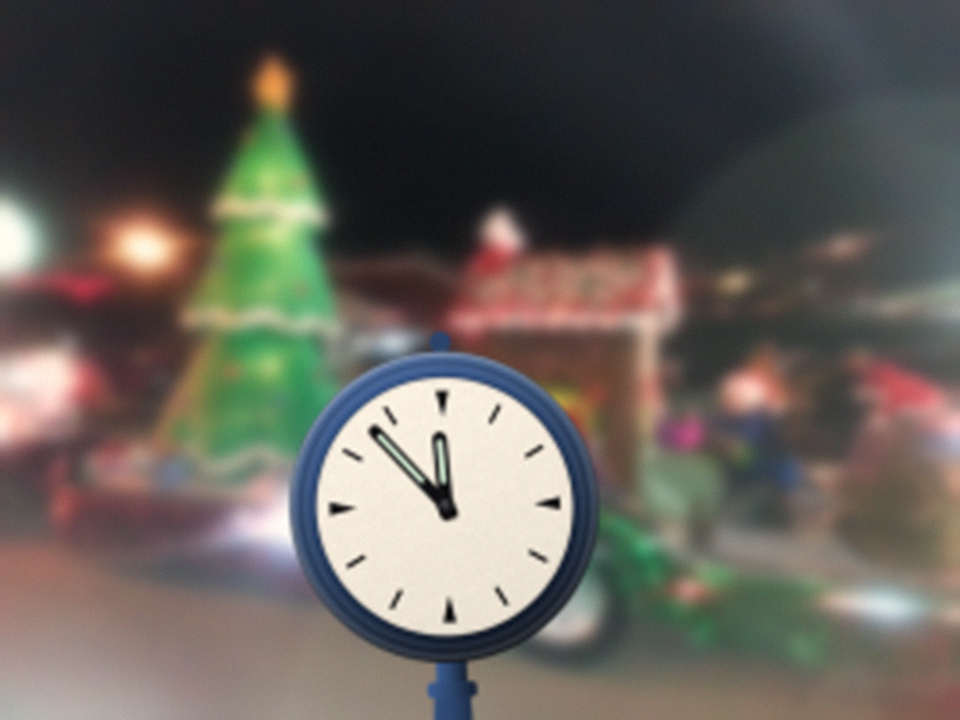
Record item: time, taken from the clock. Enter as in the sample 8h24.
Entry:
11h53
